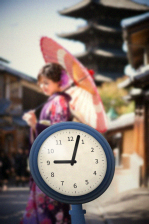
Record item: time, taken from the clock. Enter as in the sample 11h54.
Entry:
9h03
